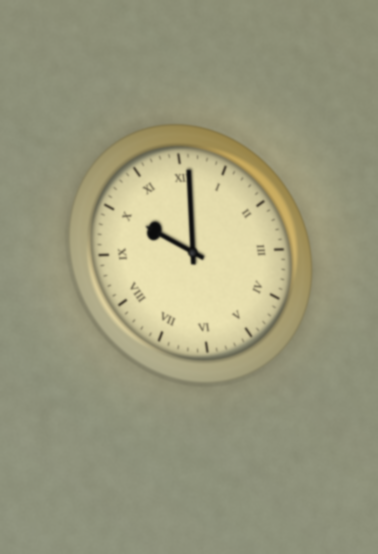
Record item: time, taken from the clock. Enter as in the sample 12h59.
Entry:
10h01
